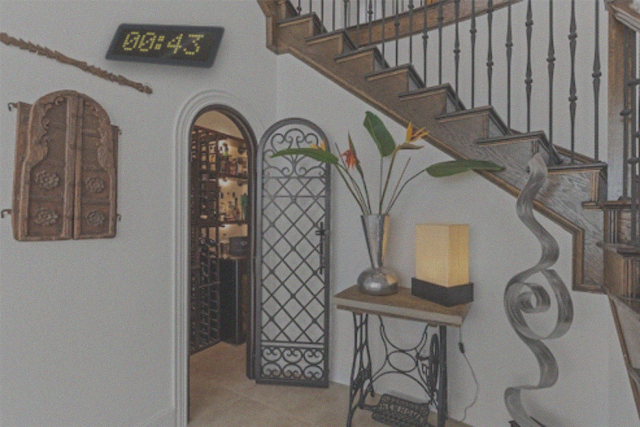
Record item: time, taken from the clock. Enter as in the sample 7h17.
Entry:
0h43
